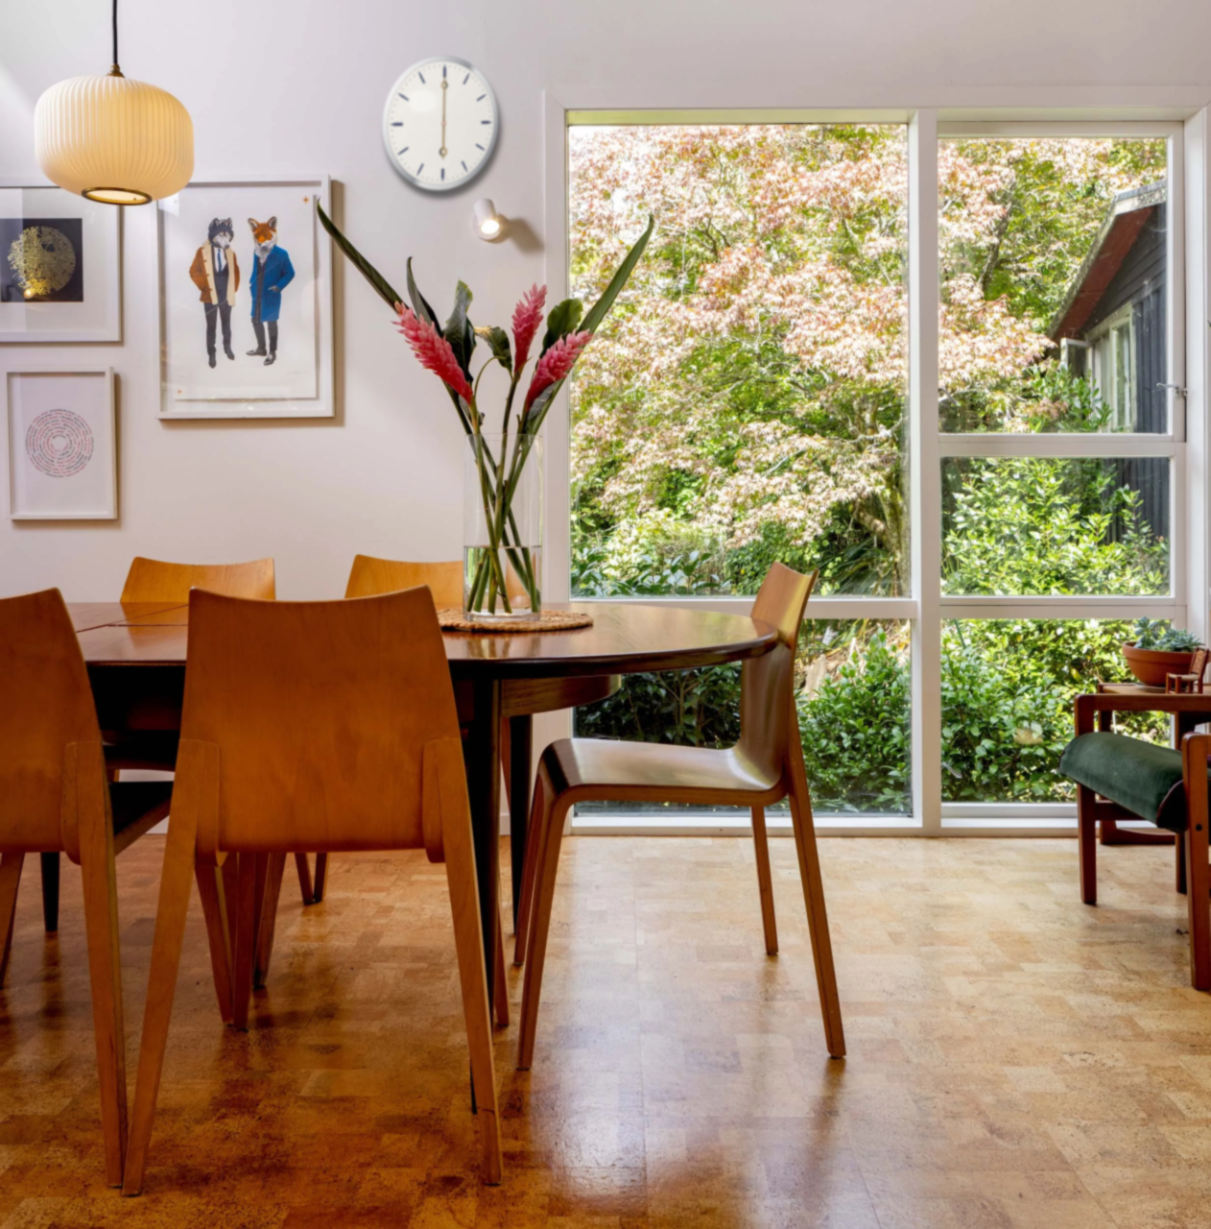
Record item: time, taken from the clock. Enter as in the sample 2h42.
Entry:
6h00
